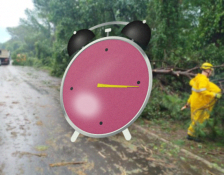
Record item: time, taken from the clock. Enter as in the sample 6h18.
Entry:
3h16
